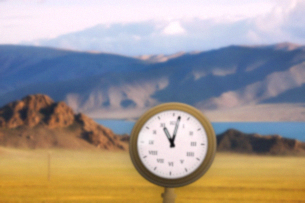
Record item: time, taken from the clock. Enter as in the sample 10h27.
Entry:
11h02
